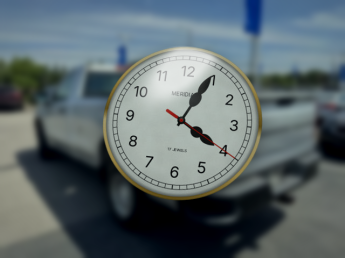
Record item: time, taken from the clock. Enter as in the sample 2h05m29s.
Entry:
4h04m20s
